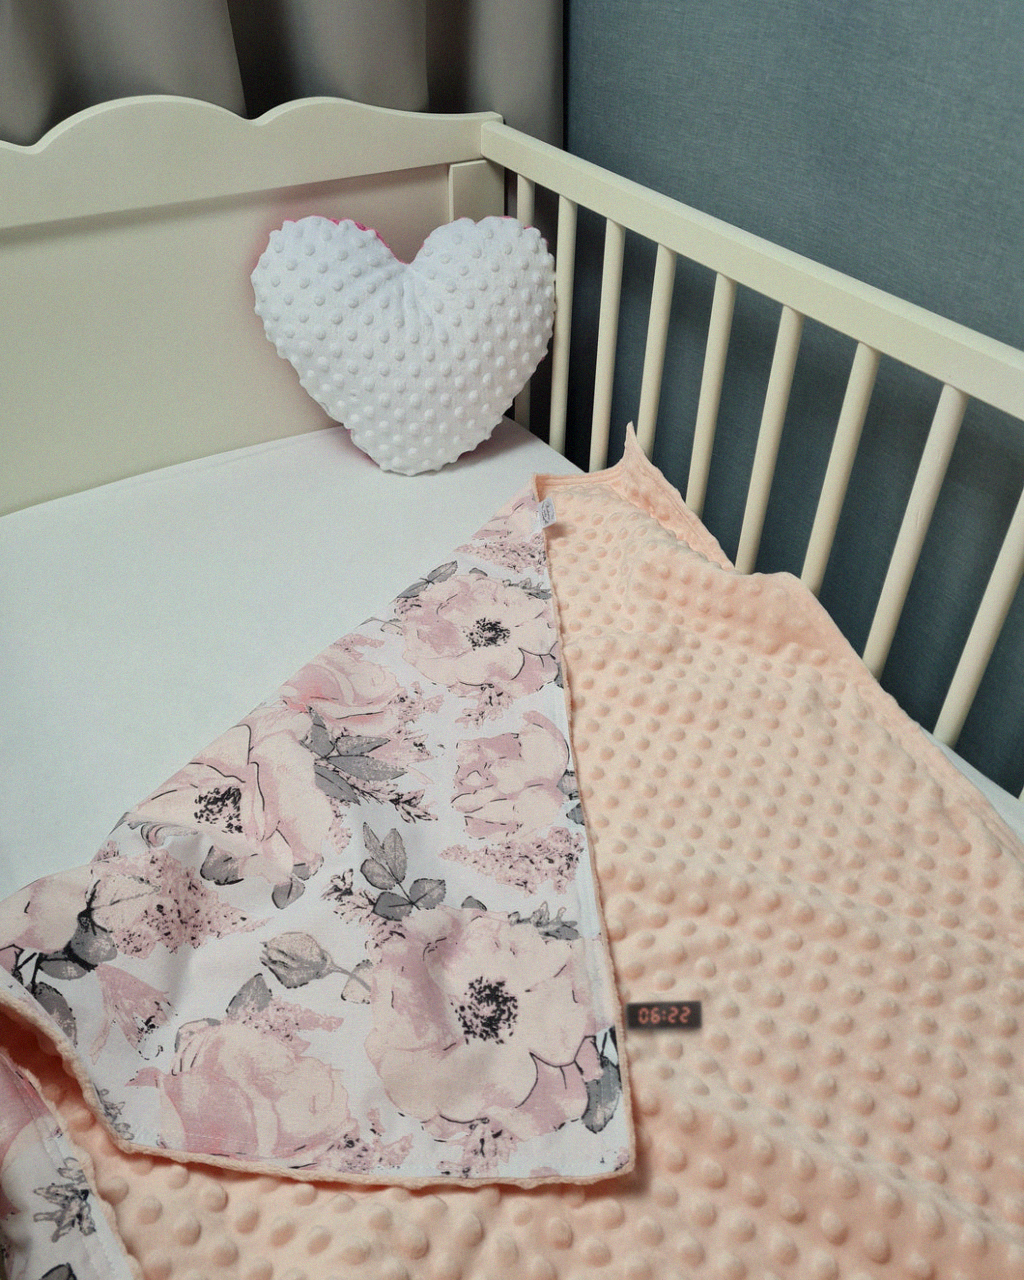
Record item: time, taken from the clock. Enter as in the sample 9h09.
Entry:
6h22
